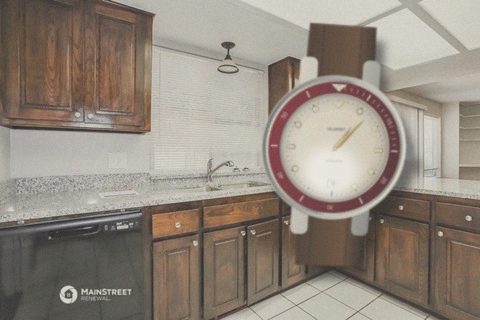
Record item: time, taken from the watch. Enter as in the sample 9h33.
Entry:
1h07
